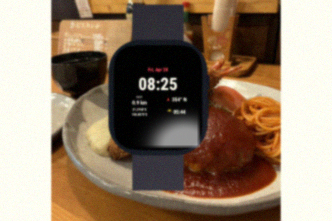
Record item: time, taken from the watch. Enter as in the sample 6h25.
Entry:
8h25
